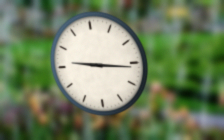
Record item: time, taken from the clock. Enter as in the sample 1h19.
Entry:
9h16
